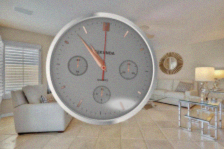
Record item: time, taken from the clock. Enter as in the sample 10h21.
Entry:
10h53
